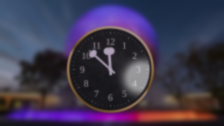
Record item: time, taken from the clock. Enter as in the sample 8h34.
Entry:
11h52
